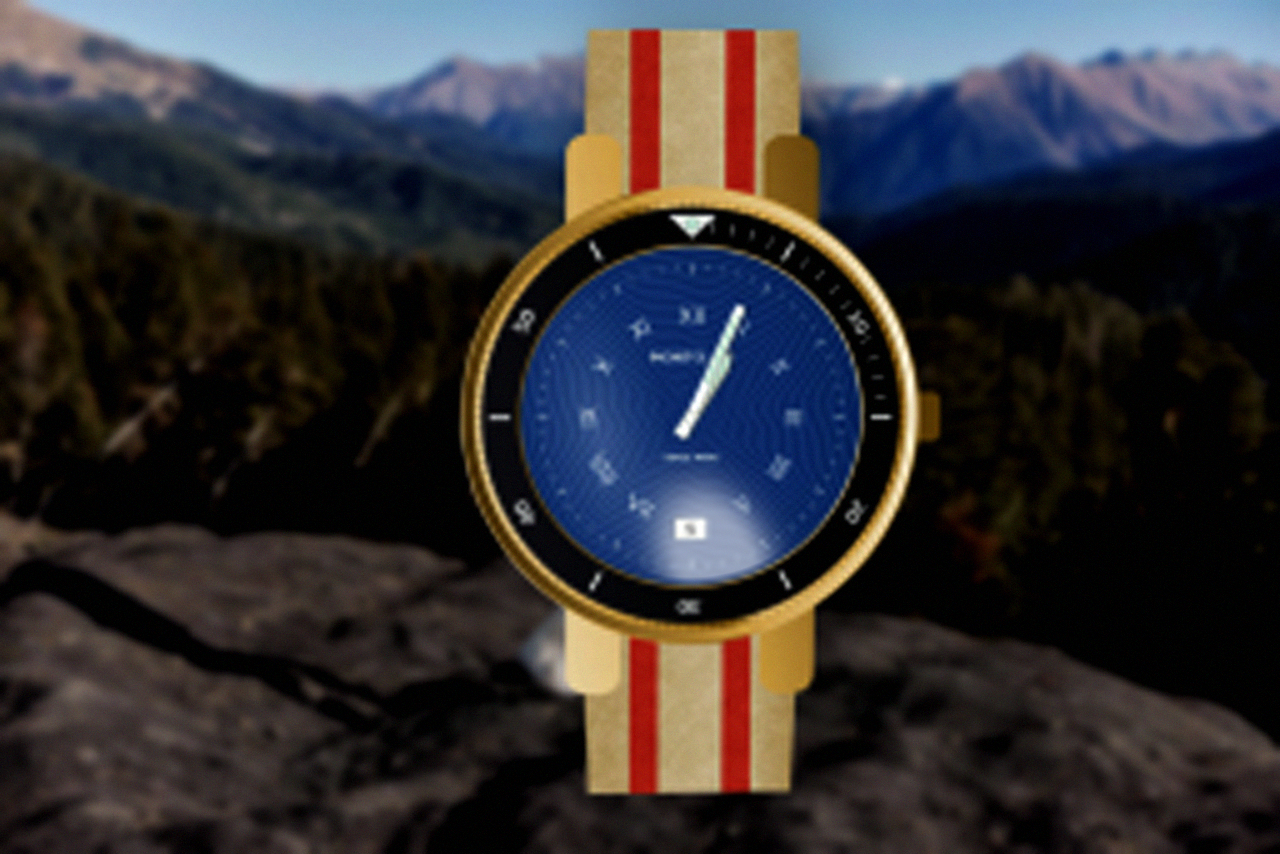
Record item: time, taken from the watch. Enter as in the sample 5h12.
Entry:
1h04
